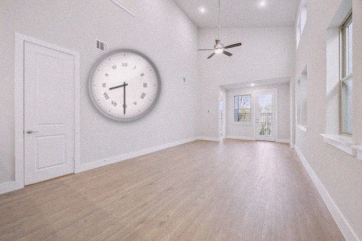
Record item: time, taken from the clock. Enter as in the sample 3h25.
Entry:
8h30
